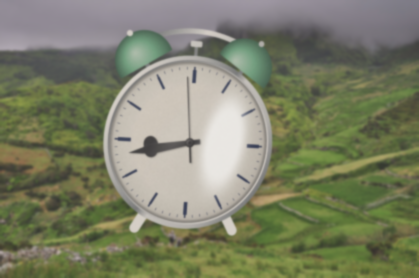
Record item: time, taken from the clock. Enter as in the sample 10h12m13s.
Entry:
8h42m59s
